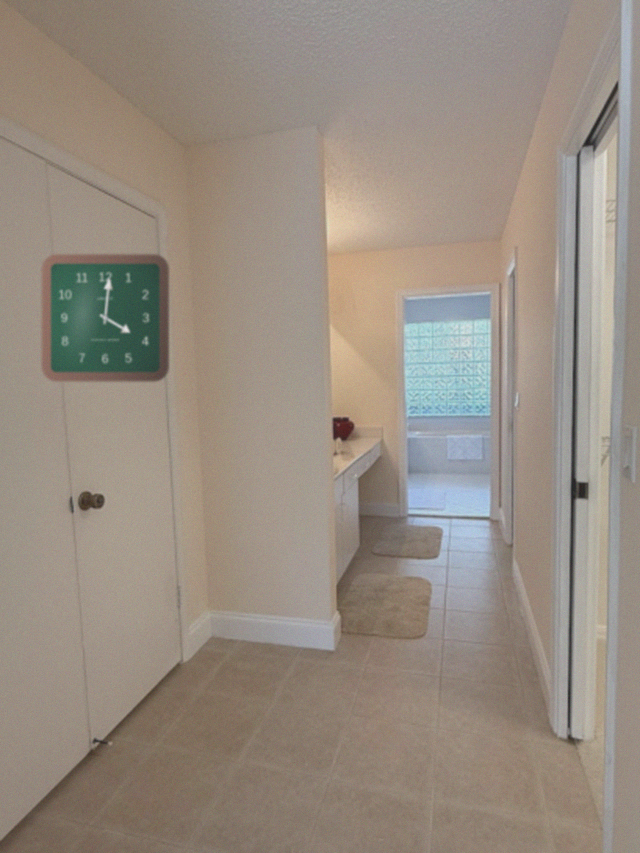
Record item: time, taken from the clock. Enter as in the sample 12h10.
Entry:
4h01
